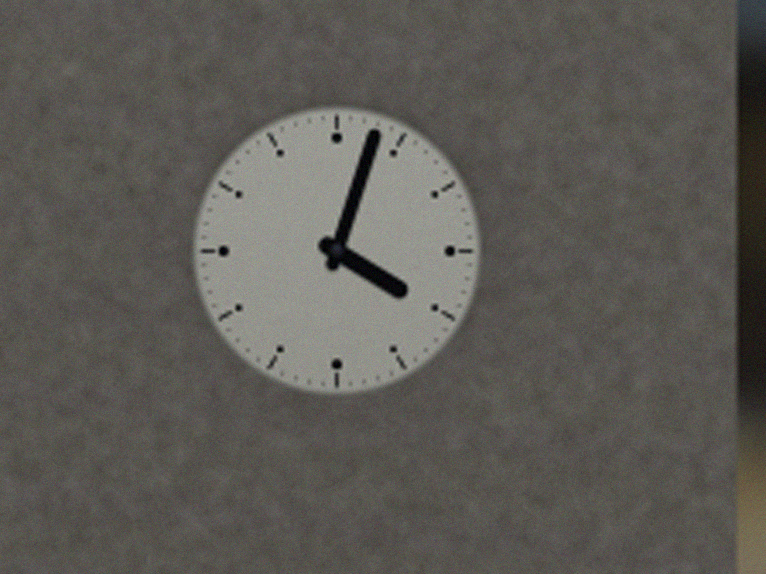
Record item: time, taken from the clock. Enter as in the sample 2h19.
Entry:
4h03
